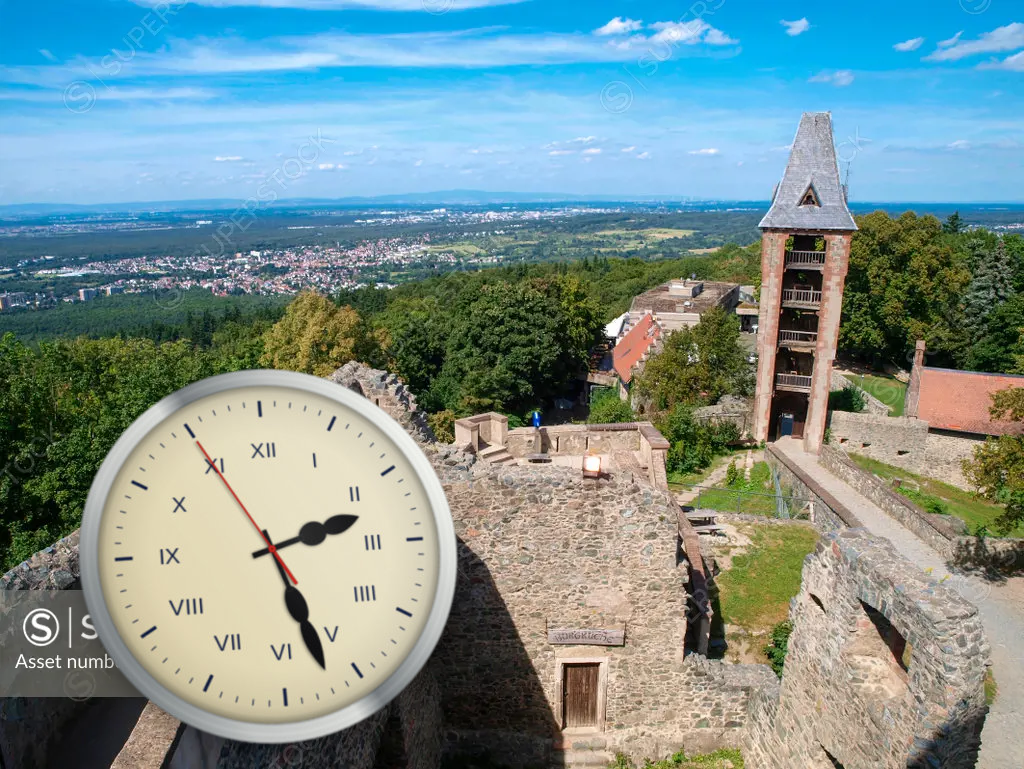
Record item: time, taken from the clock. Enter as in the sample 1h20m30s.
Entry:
2h26m55s
